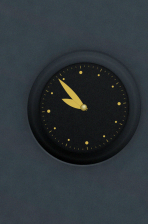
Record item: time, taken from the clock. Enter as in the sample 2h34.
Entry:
9h54
